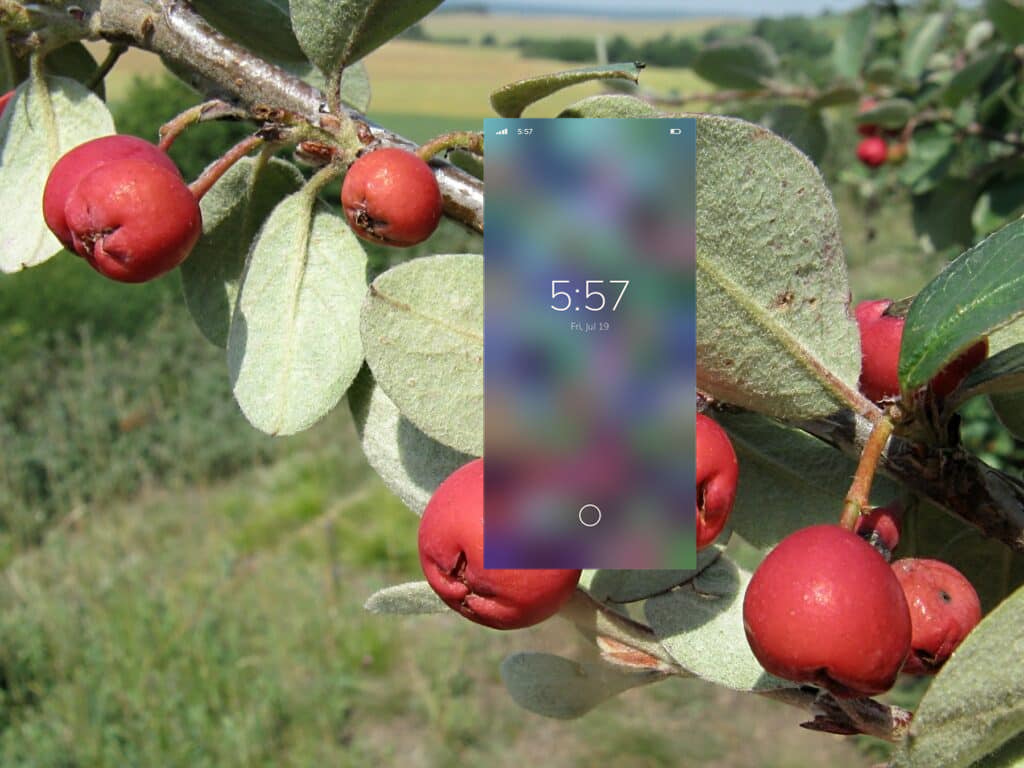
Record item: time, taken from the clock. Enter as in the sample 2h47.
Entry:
5h57
